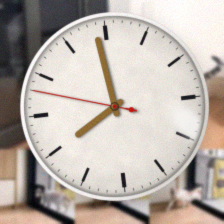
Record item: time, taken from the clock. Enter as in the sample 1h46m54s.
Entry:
7h58m48s
